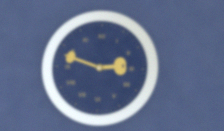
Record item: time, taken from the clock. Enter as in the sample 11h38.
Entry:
2h48
